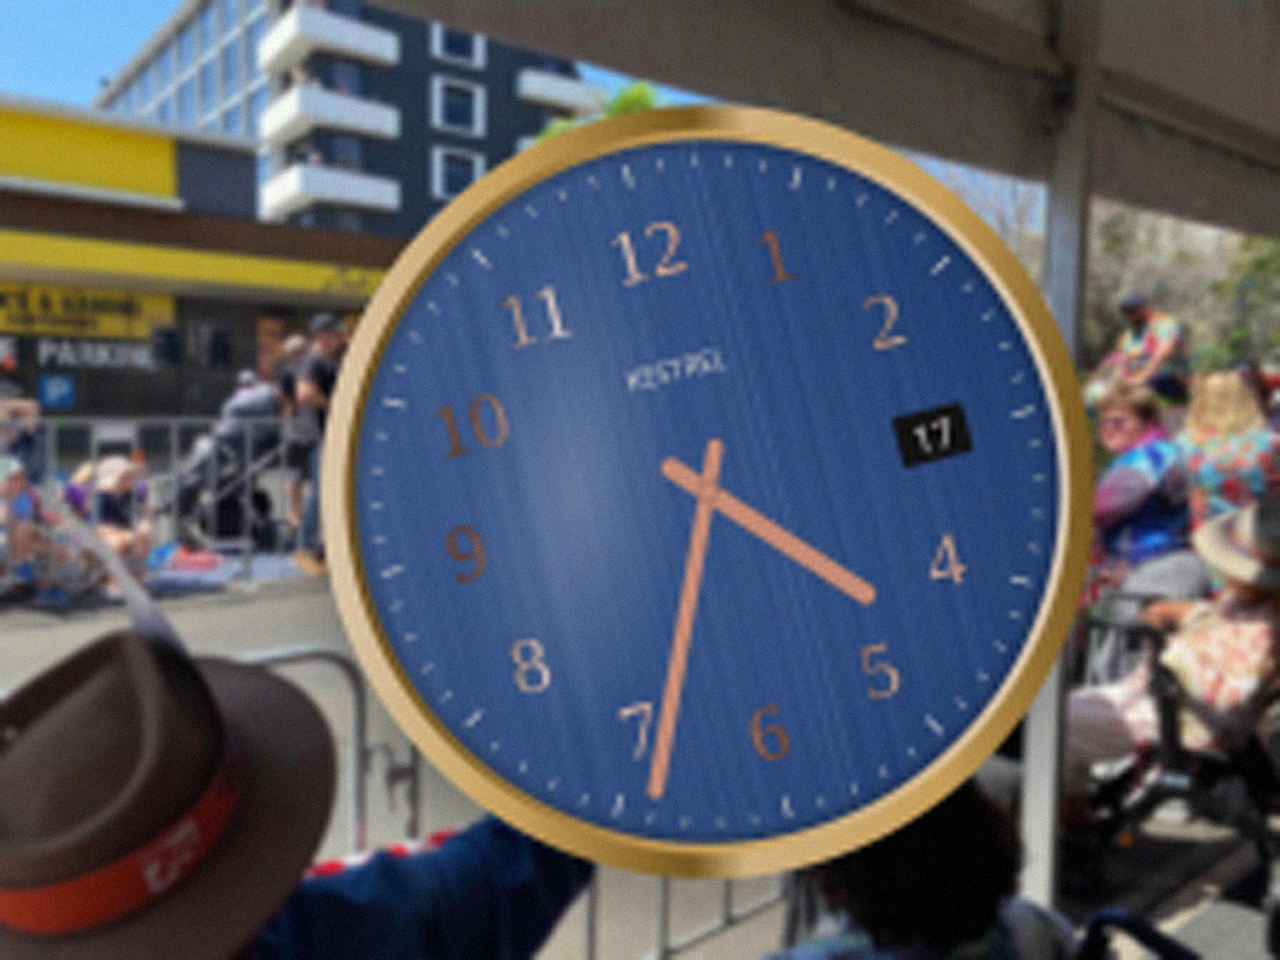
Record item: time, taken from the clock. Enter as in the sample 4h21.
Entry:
4h34
